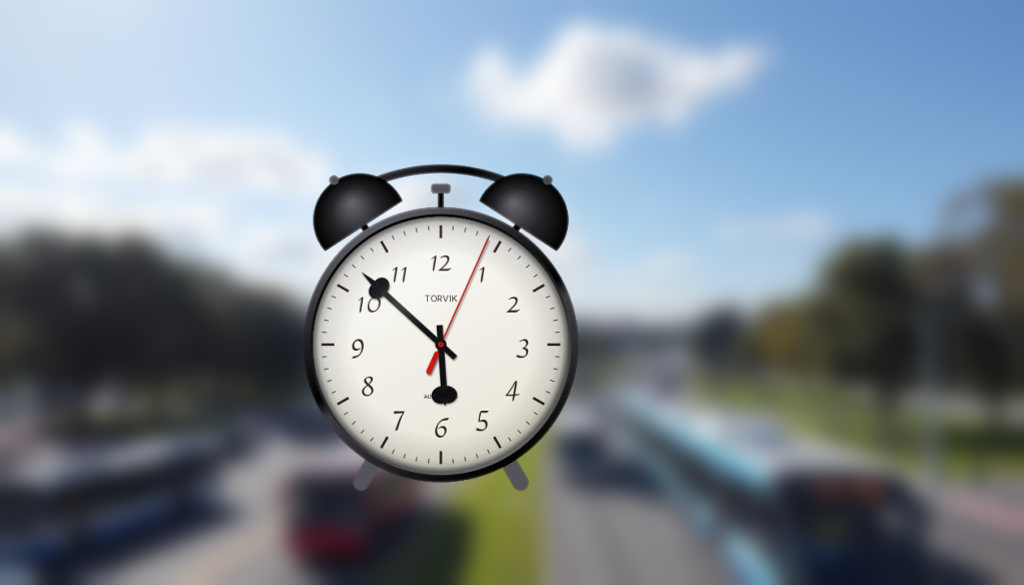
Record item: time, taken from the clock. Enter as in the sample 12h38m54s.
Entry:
5h52m04s
